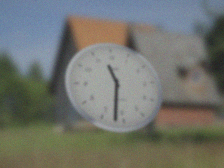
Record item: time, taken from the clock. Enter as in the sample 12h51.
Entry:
11h32
